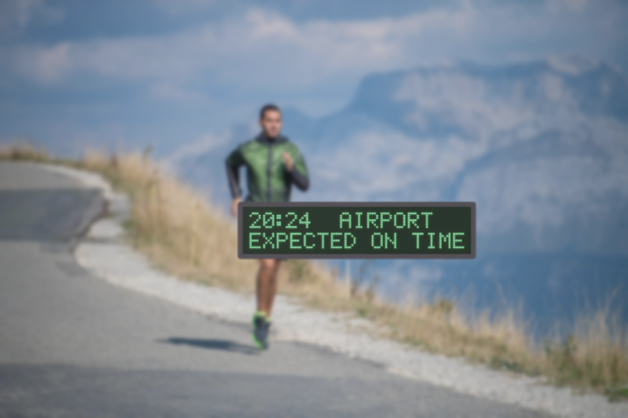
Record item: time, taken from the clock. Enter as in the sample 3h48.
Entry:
20h24
